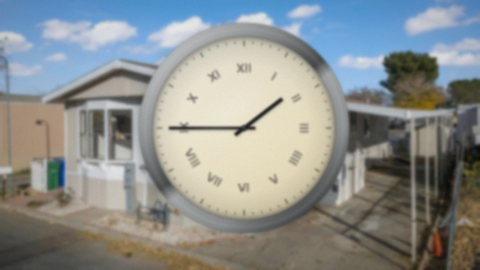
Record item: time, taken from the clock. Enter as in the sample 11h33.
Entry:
1h45
